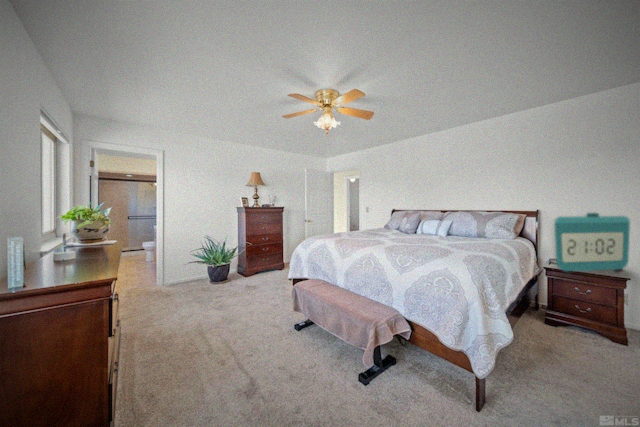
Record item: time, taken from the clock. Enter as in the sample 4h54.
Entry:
21h02
